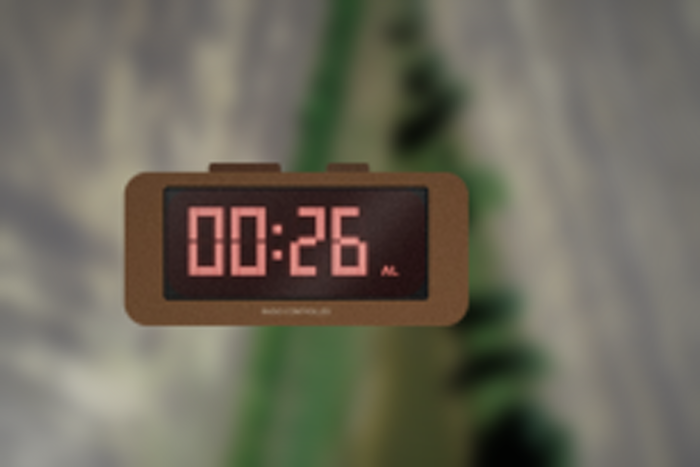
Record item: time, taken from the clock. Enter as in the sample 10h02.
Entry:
0h26
